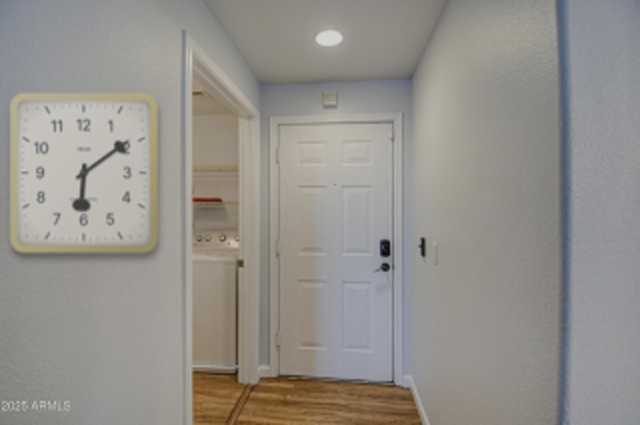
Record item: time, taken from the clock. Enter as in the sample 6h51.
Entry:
6h09
